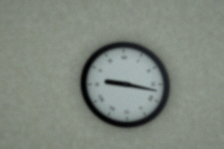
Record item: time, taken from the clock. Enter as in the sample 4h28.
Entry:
9h17
